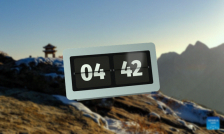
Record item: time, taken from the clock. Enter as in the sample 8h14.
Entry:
4h42
